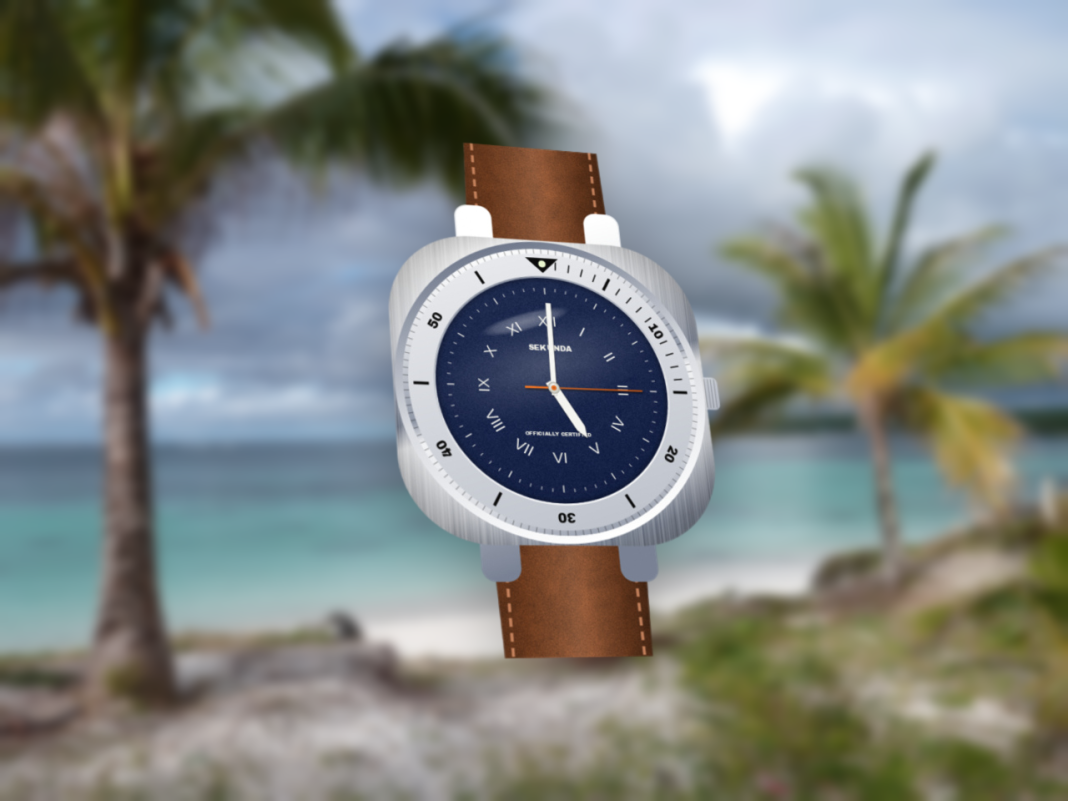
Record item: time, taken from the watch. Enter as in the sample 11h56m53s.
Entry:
5h00m15s
